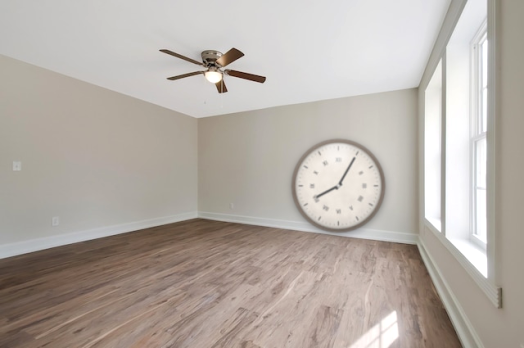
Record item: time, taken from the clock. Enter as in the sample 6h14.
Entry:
8h05
